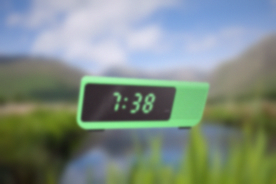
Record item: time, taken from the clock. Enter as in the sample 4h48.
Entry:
7h38
